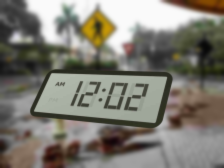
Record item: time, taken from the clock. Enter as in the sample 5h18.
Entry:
12h02
